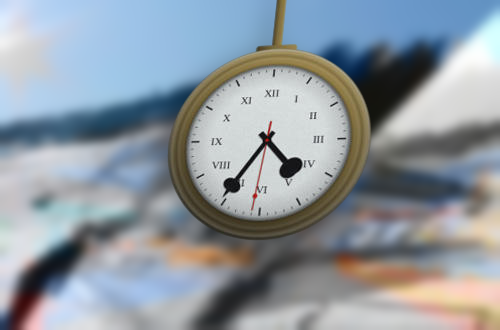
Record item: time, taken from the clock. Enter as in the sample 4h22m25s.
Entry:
4h35m31s
